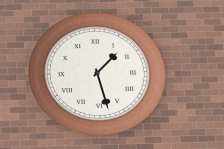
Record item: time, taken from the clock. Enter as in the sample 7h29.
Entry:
1h28
